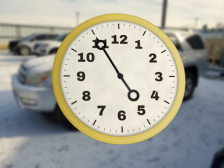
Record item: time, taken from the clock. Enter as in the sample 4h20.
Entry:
4h55
